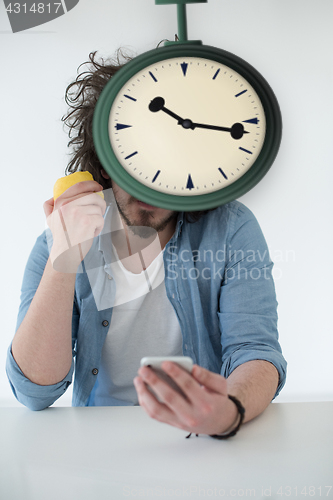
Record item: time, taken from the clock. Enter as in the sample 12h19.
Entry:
10h17
